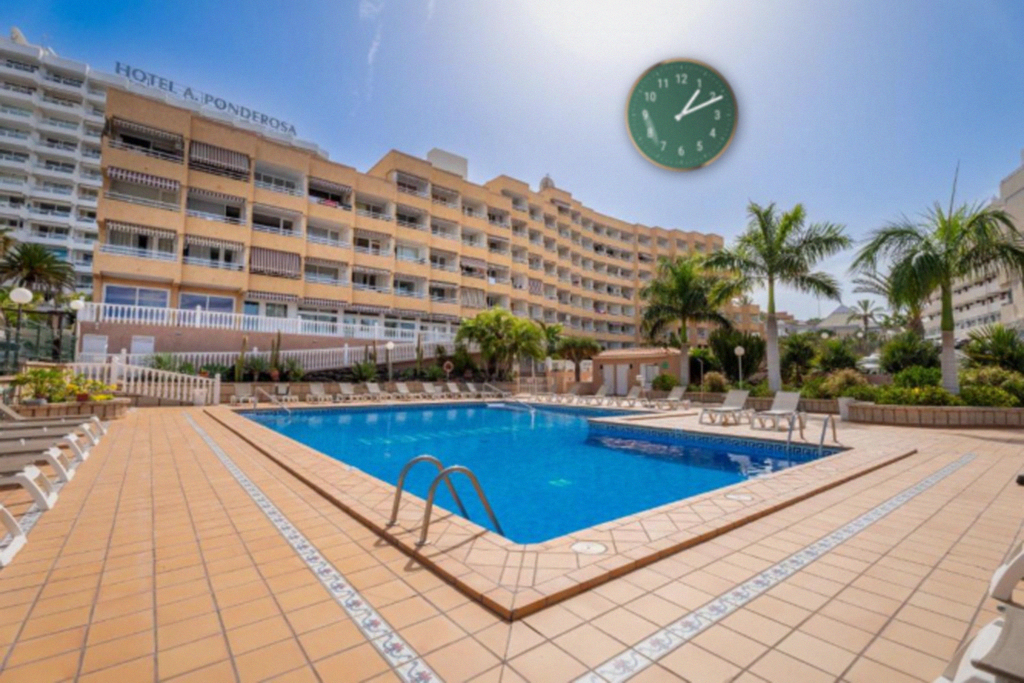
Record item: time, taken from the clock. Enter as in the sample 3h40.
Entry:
1h11
